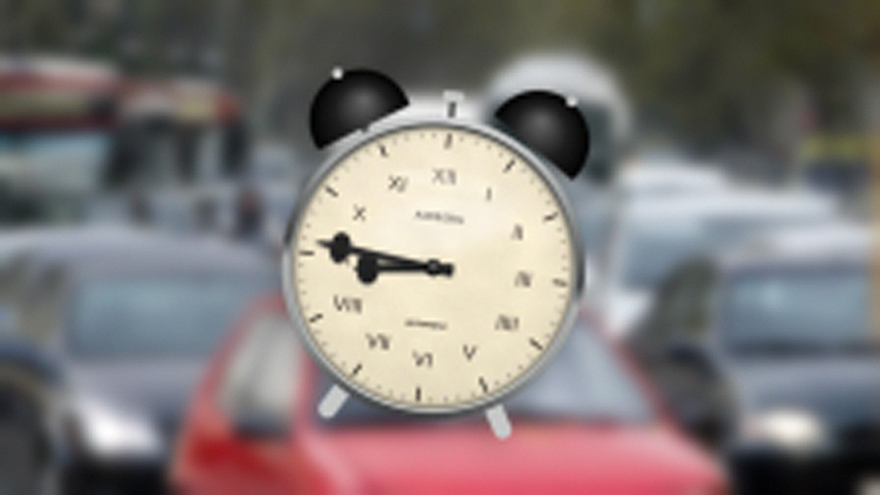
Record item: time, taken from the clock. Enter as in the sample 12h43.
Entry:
8h46
